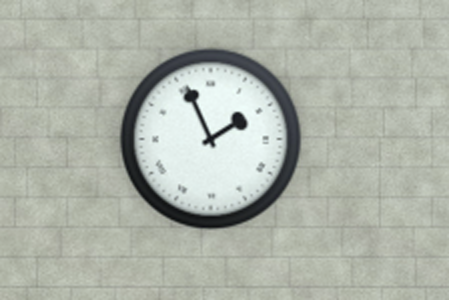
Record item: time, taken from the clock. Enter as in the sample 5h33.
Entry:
1h56
